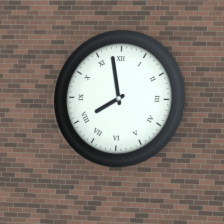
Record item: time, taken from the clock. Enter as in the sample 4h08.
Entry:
7h58
